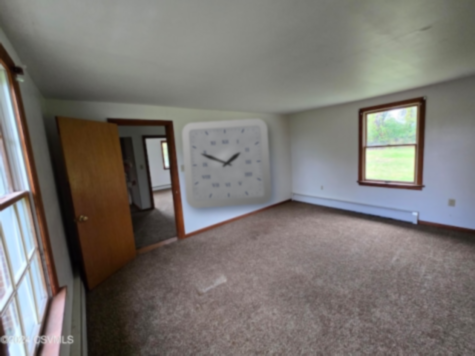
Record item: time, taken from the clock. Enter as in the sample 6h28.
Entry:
1h49
